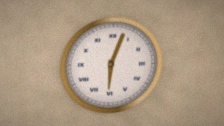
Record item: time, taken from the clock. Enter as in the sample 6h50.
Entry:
6h03
